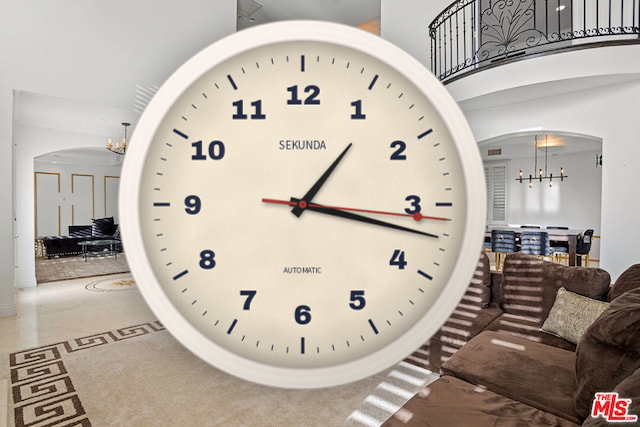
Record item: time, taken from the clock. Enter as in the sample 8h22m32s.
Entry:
1h17m16s
